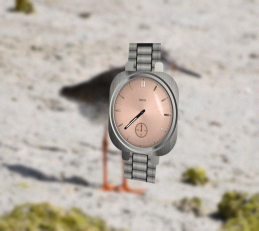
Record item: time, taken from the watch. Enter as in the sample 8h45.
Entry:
7h38
